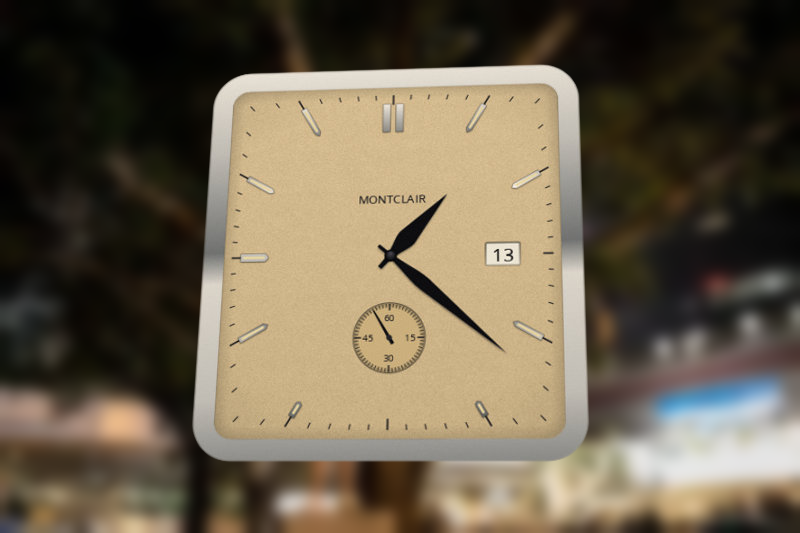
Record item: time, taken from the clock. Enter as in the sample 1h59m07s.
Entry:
1h21m55s
